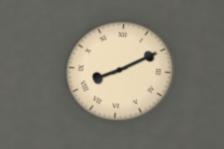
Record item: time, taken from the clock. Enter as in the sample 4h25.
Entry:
8h10
